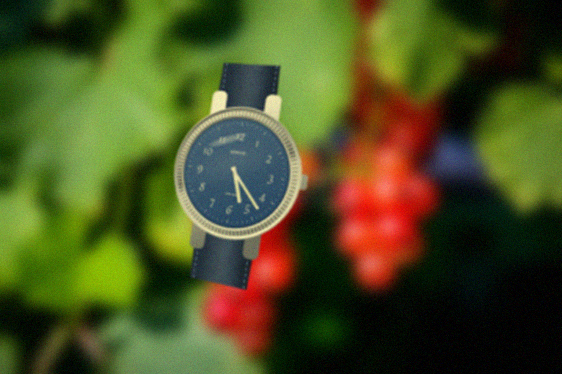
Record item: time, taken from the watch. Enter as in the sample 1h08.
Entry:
5h23
